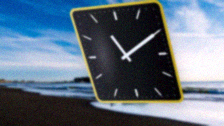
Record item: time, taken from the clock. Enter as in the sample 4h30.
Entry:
11h10
